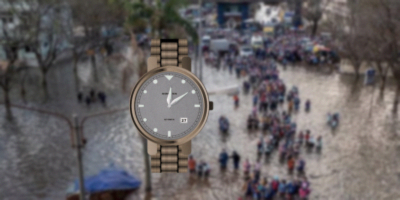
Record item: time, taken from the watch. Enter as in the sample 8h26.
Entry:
12h09
